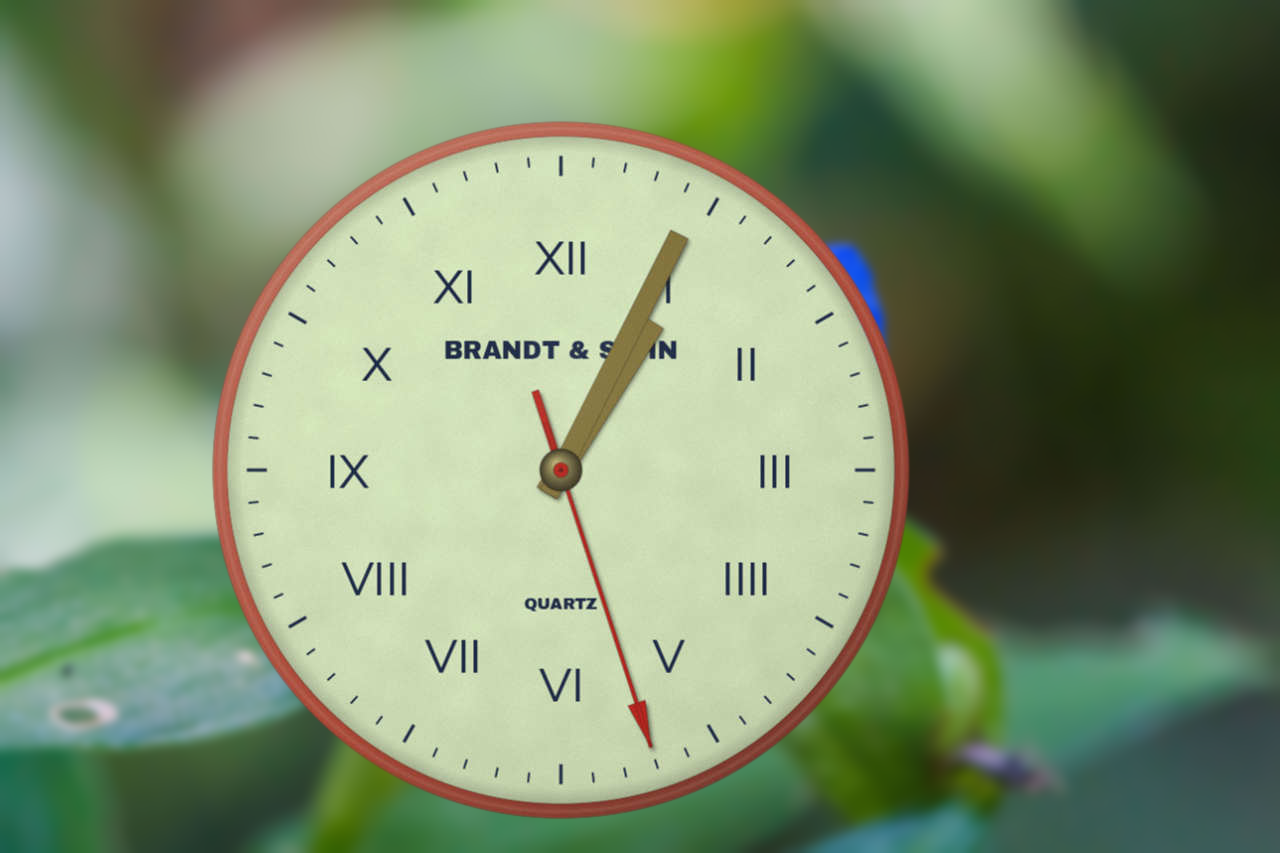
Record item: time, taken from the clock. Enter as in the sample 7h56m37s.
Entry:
1h04m27s
